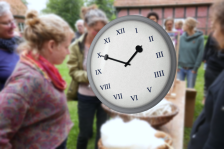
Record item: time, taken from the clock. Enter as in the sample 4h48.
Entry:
1h50
